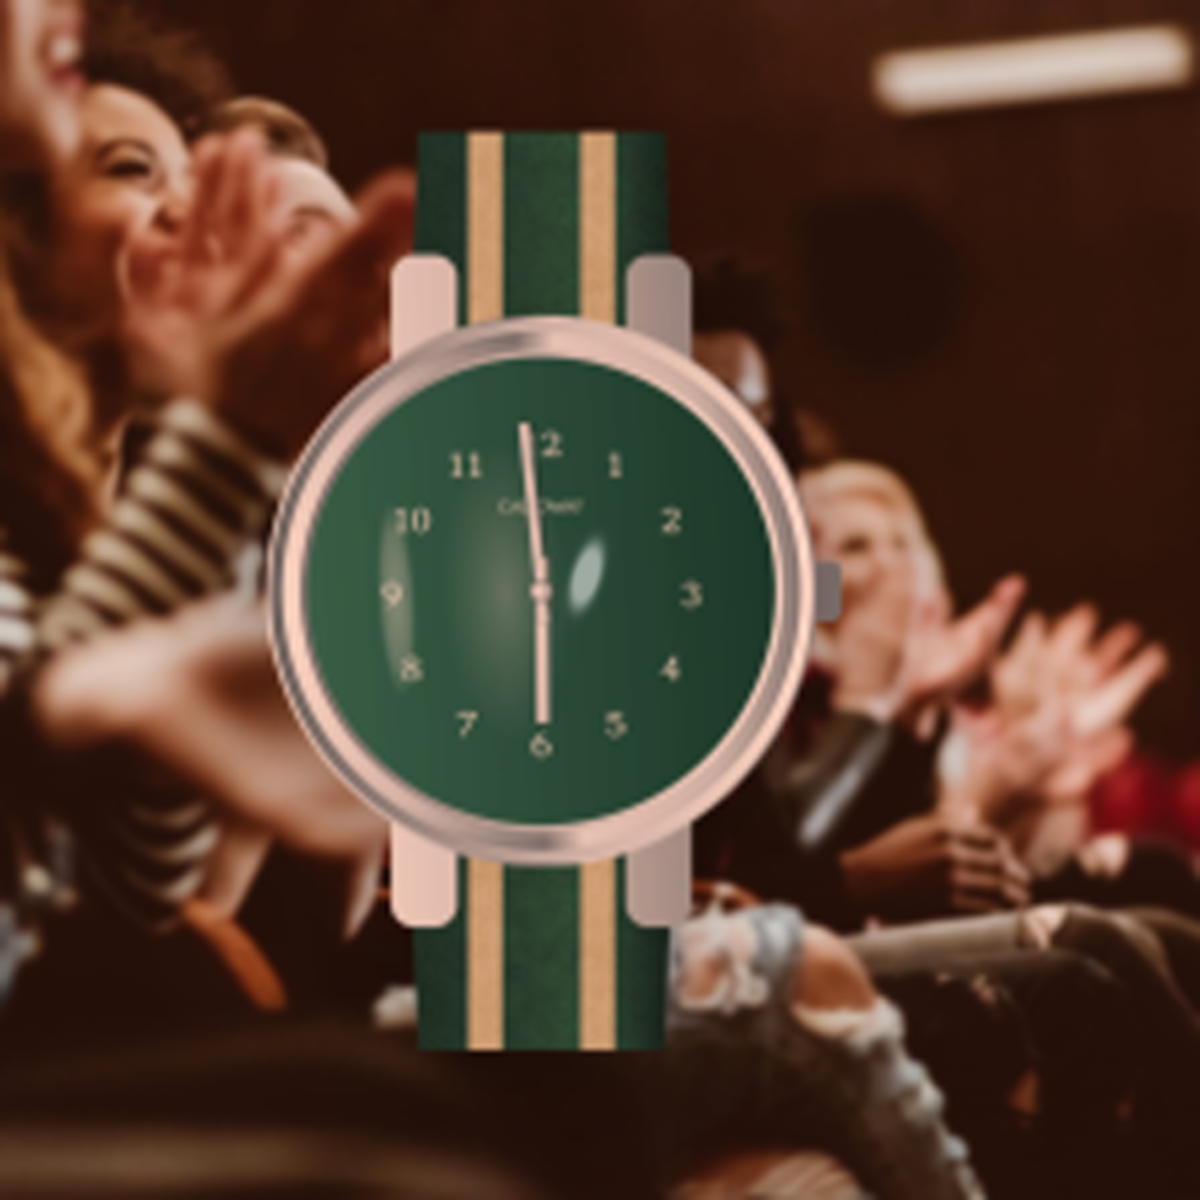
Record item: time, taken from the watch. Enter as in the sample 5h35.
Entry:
5h59
